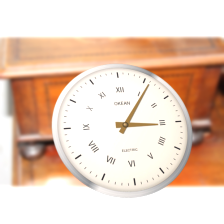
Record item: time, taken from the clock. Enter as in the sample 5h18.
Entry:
3h06
